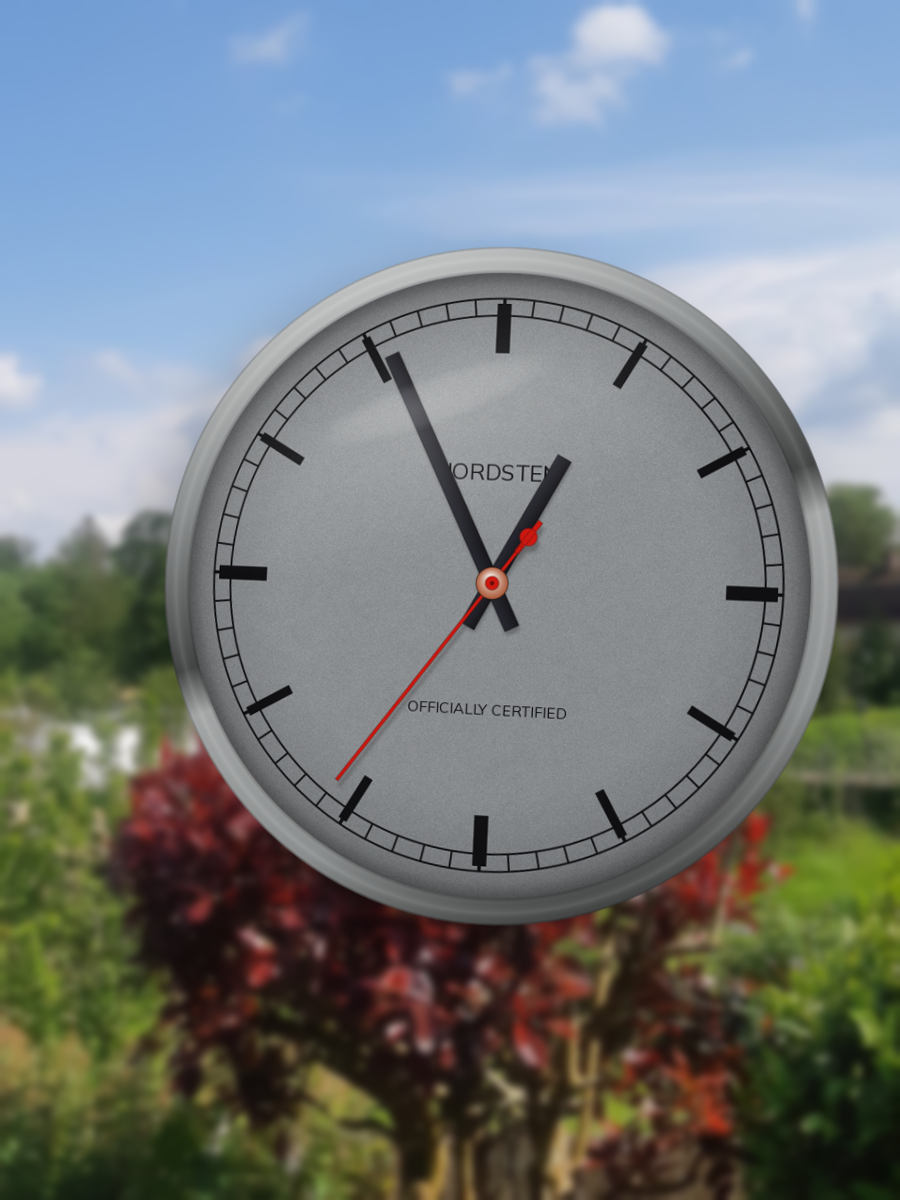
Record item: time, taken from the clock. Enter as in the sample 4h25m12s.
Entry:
12h55m36s
